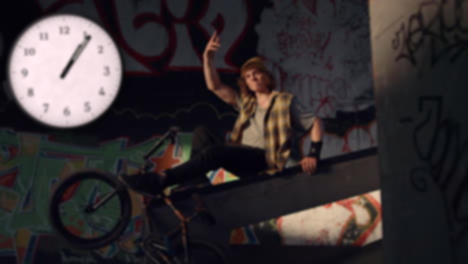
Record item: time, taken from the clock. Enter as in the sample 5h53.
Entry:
1h06
